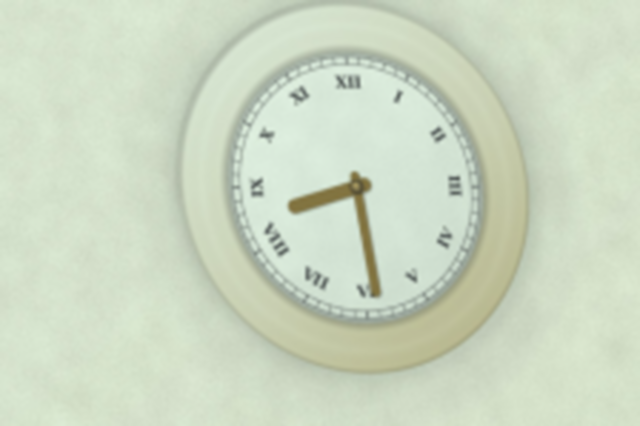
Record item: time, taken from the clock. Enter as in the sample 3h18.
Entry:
8h29
